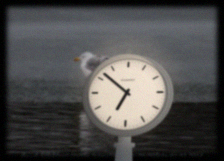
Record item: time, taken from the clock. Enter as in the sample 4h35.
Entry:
6h52
